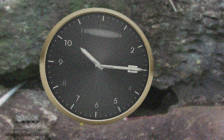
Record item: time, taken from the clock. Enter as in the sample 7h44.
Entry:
10h15
